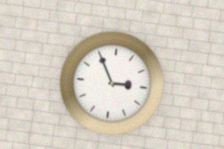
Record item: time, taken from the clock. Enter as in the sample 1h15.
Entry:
2h55
